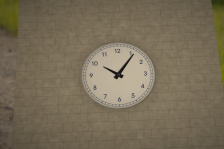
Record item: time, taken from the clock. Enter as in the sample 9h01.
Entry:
10h06
